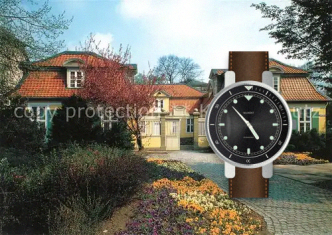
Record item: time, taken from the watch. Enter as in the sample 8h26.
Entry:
4h53
